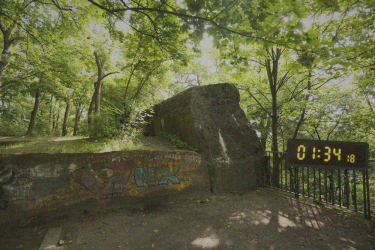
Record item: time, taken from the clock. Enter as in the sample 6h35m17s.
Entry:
1h34m18s
